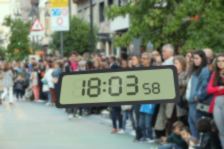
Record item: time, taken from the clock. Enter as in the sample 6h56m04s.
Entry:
18h03m58s
